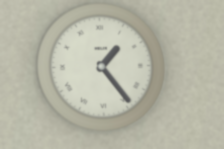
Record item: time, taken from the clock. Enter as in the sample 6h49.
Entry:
1h24
